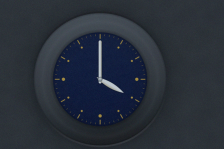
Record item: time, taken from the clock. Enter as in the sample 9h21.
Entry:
4h00
